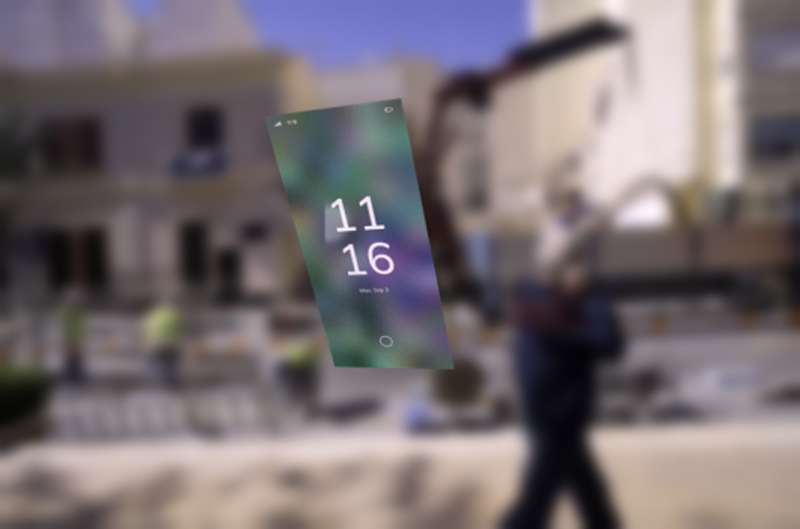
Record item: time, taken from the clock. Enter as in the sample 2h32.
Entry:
11h16
